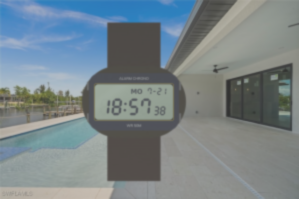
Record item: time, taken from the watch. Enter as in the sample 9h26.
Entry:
18h57
